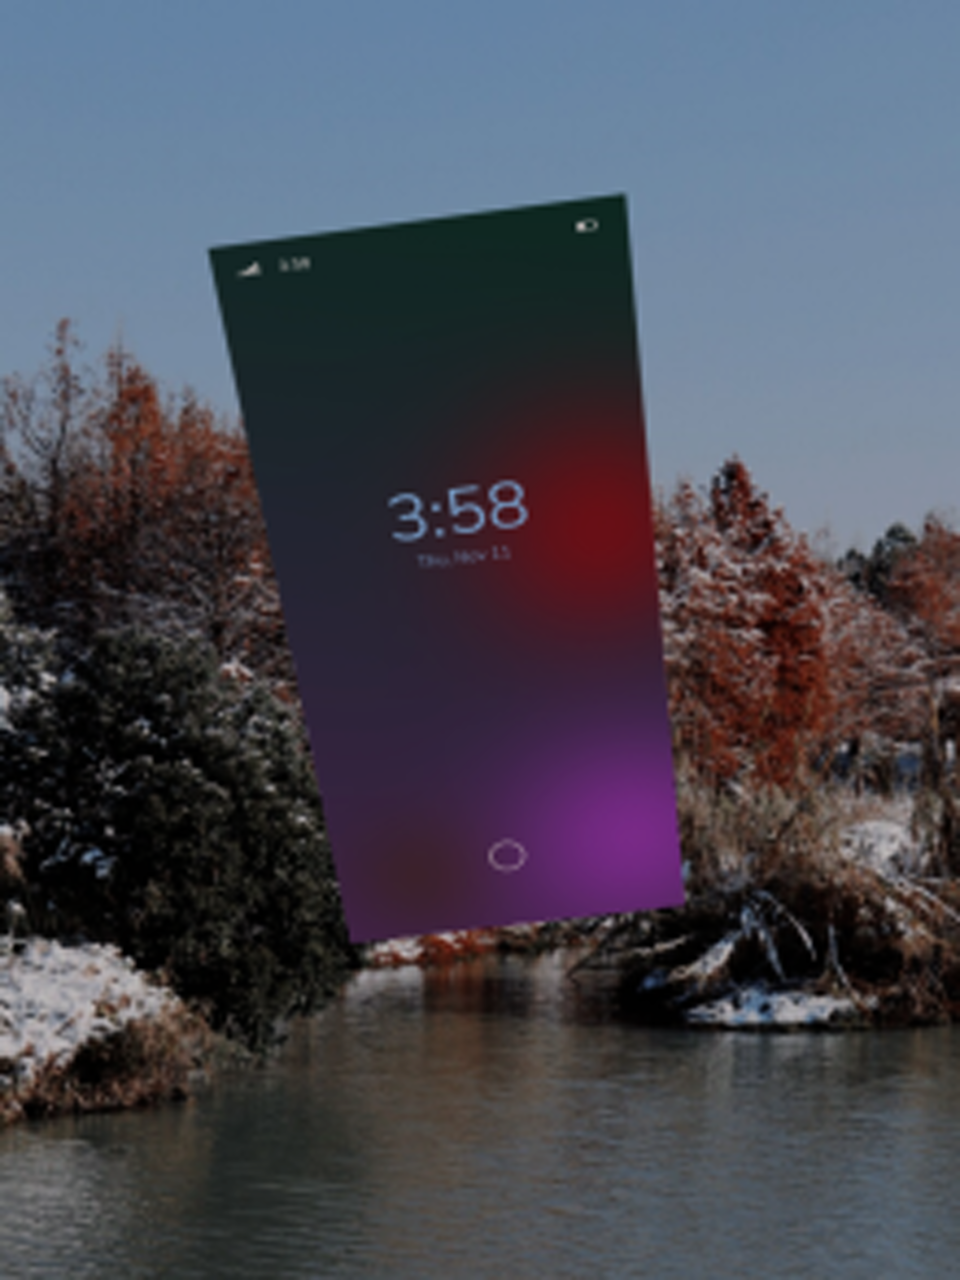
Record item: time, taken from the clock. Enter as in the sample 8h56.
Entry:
3h58
